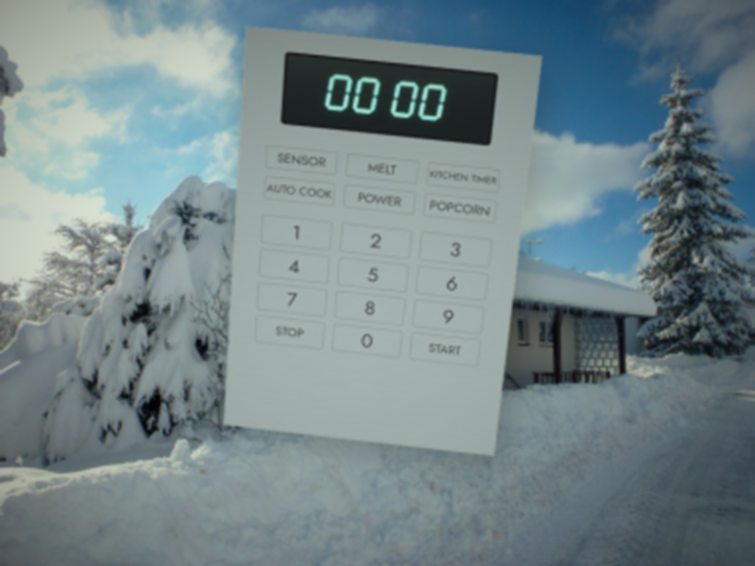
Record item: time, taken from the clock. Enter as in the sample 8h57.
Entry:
0h00
